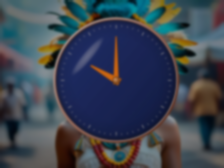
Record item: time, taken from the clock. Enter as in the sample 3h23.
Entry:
10h00
